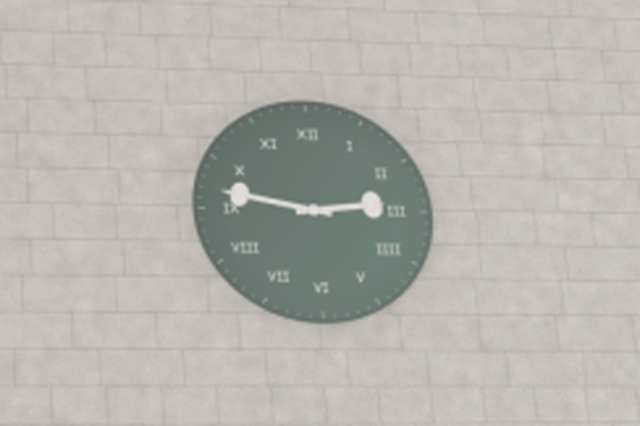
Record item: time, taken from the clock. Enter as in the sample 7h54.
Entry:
2h47
